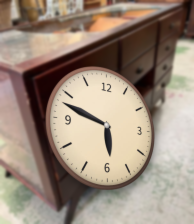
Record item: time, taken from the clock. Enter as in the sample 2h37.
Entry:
5h48
